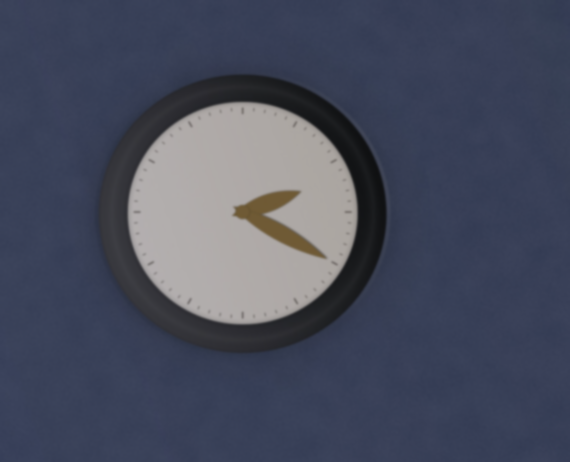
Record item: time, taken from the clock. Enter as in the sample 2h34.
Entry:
2h20
